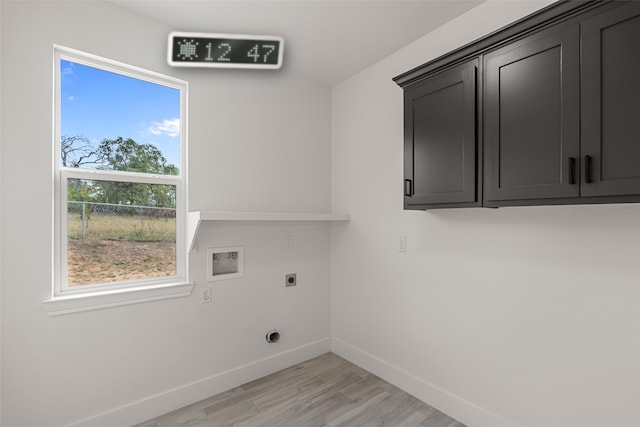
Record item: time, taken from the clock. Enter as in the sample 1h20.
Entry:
12h47
